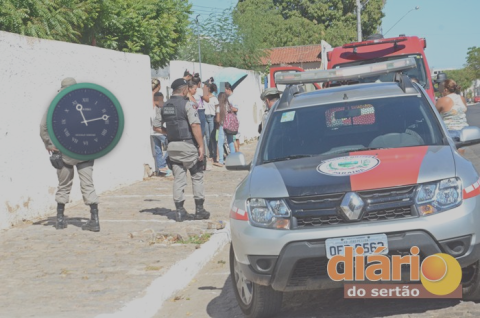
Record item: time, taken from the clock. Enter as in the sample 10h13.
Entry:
11h13
